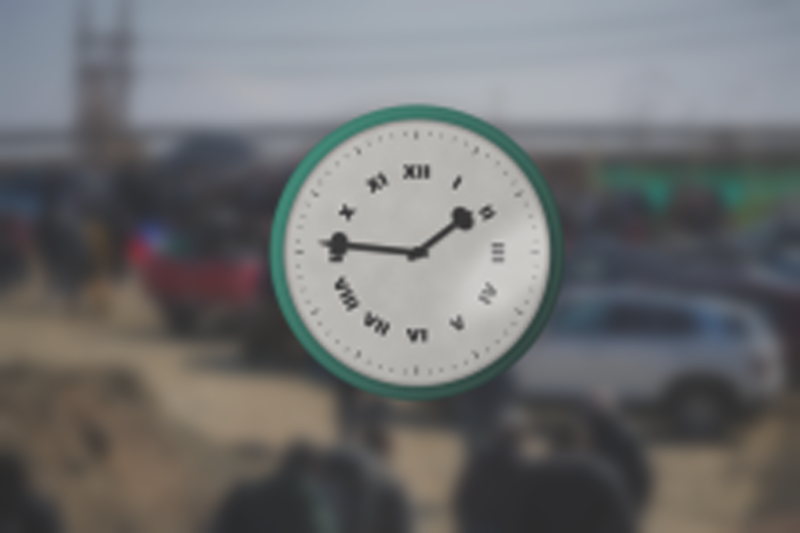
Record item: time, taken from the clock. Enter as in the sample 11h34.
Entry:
1h46
